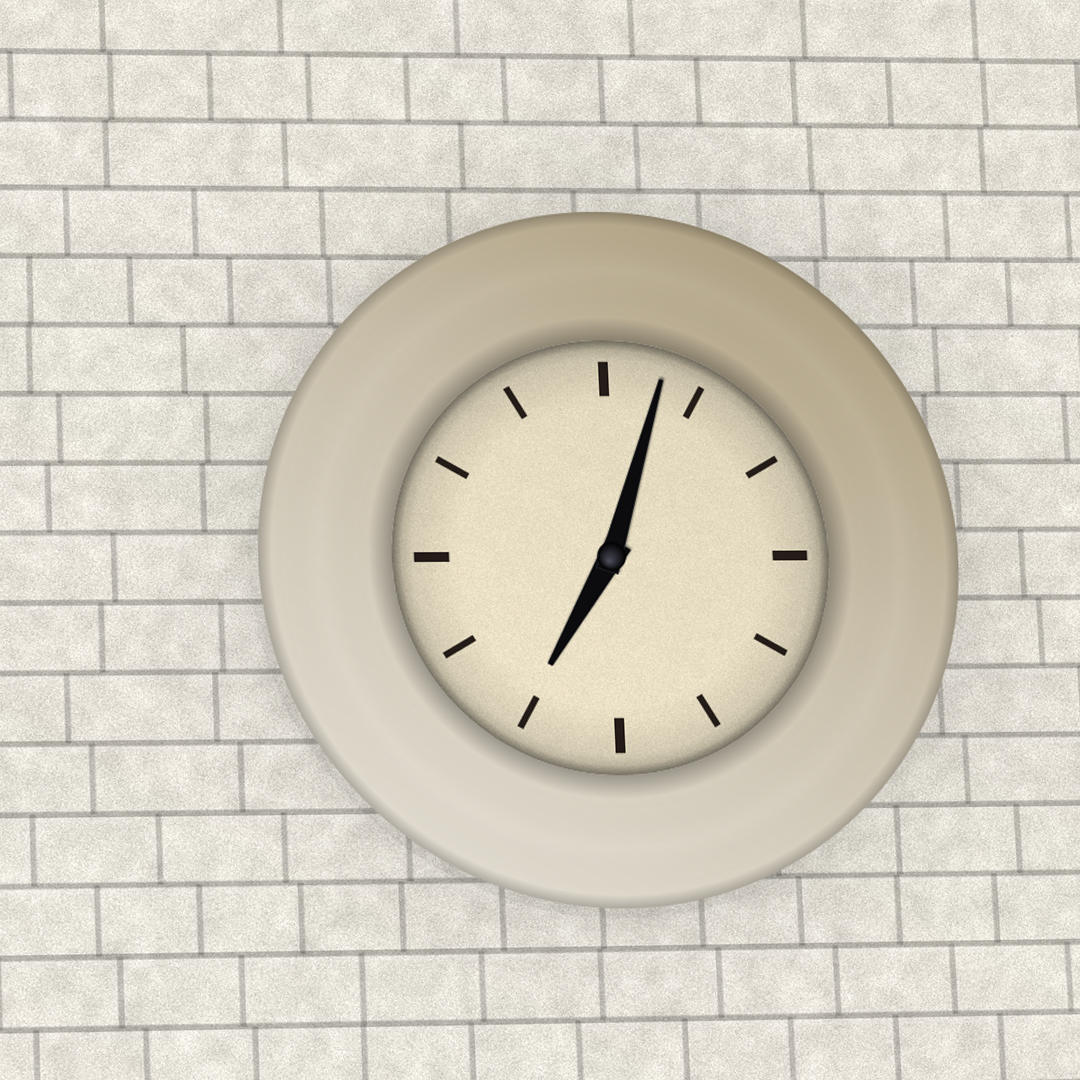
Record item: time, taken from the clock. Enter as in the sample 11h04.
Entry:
7h03
